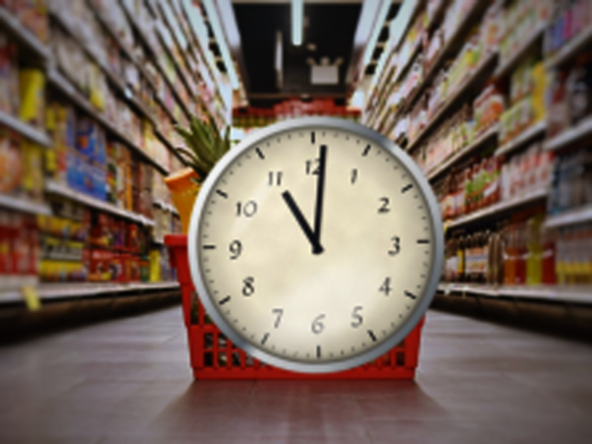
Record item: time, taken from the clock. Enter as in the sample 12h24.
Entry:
11h01
